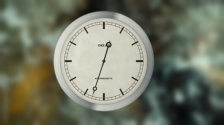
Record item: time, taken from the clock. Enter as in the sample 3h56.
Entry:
12h33
